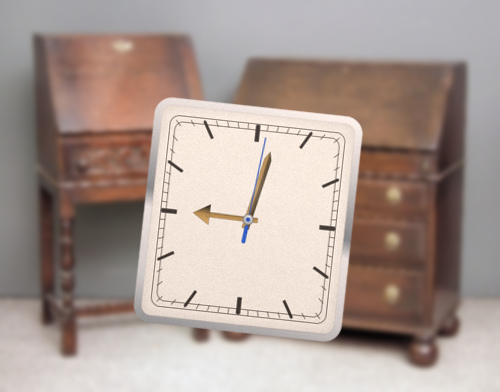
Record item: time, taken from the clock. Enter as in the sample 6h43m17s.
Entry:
9h02m01s
